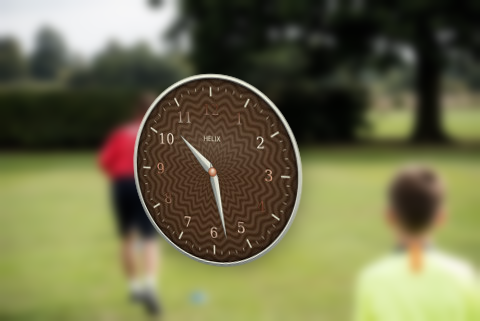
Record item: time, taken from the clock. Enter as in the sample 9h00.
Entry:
10h28
